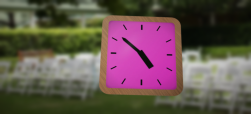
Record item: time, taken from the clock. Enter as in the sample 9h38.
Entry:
4h52
